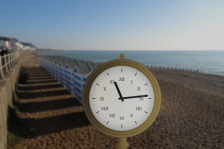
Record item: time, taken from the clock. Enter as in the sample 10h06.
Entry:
11h14
